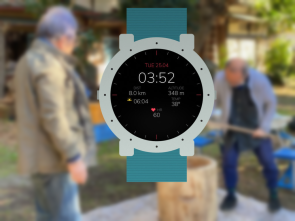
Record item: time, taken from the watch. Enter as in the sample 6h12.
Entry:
3h52
